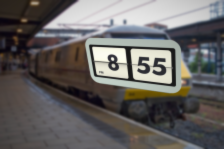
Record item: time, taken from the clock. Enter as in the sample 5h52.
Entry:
8h55
